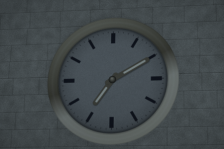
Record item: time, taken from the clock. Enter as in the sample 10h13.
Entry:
7h10
